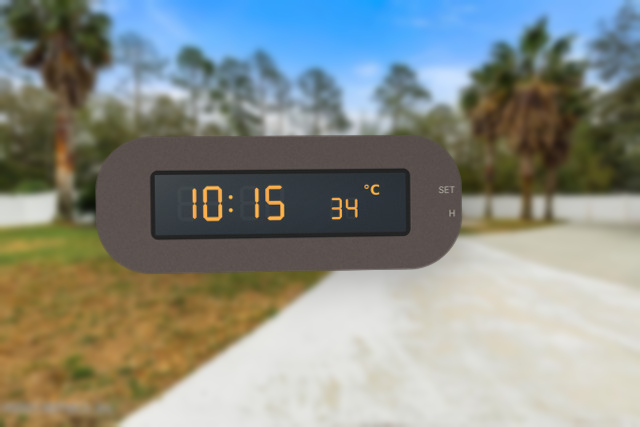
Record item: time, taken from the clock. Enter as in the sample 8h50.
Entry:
10h15
